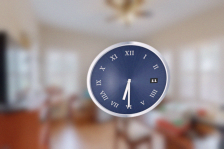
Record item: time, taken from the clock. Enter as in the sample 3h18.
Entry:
6h30
